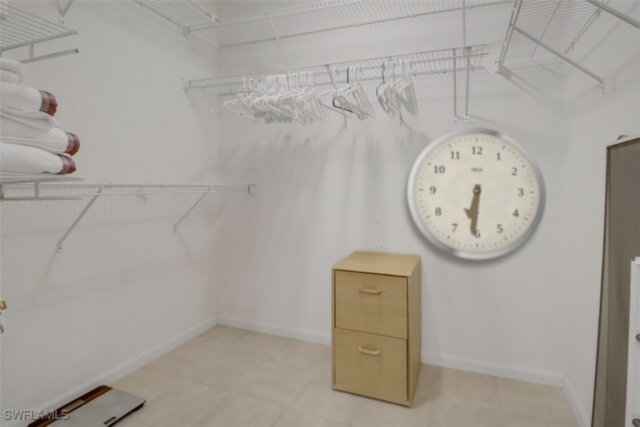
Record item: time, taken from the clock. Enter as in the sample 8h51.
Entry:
6h31
